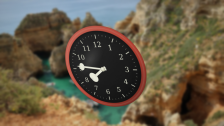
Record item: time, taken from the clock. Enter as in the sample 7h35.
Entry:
7h46
